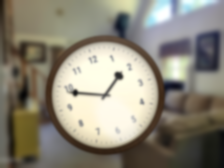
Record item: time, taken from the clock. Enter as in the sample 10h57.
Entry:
1h49
